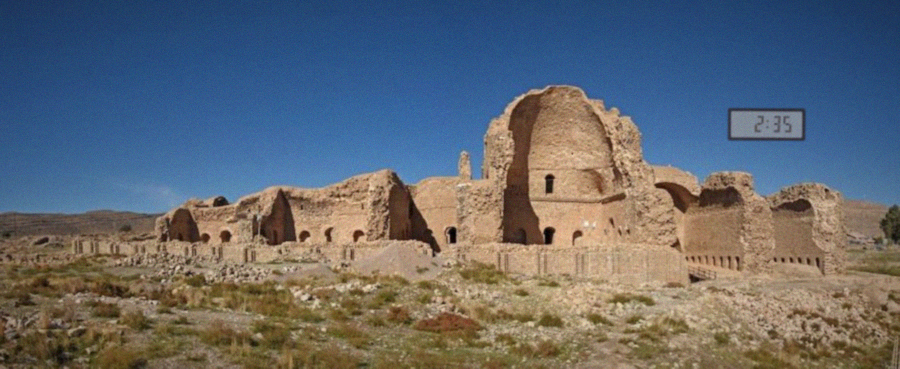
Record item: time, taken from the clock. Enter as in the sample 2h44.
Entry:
2h35
